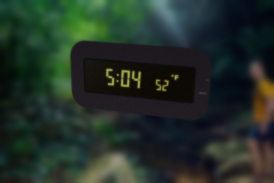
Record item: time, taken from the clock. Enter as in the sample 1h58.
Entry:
5h04
